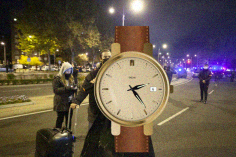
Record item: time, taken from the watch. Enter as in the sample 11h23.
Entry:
2h24
